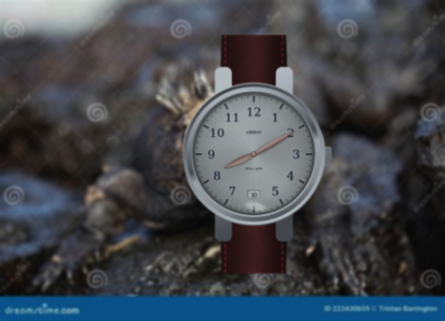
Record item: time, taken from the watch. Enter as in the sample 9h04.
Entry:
8h10
